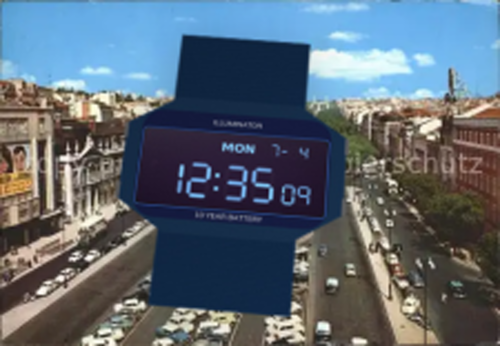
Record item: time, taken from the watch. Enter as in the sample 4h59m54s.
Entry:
12h35m09s
